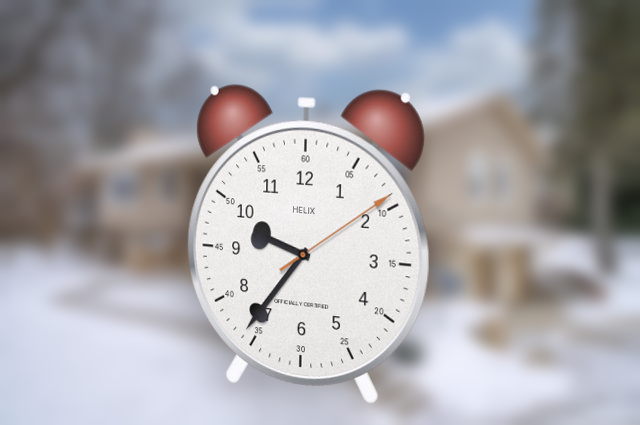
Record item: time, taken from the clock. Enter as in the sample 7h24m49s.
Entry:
9h36m09s
